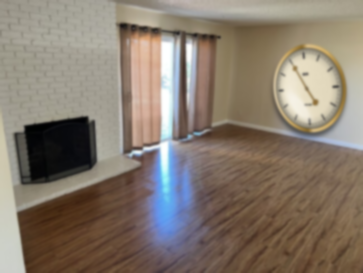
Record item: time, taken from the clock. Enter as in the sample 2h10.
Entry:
4h55
